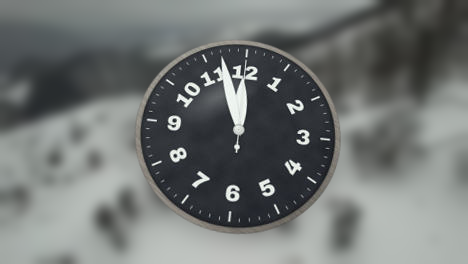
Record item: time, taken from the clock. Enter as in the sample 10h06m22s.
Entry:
11h57m00s
